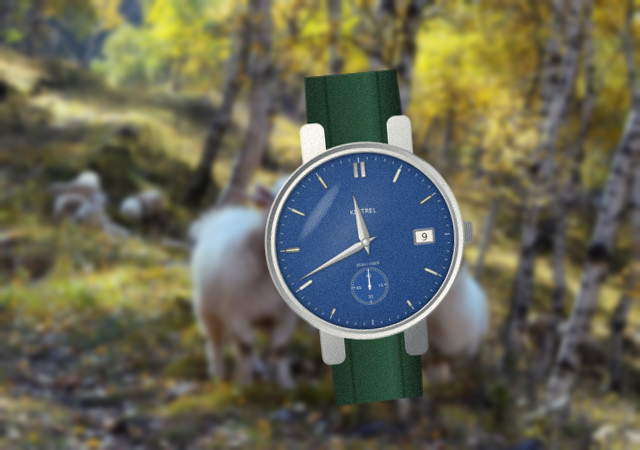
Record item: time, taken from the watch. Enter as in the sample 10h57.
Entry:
11h41
